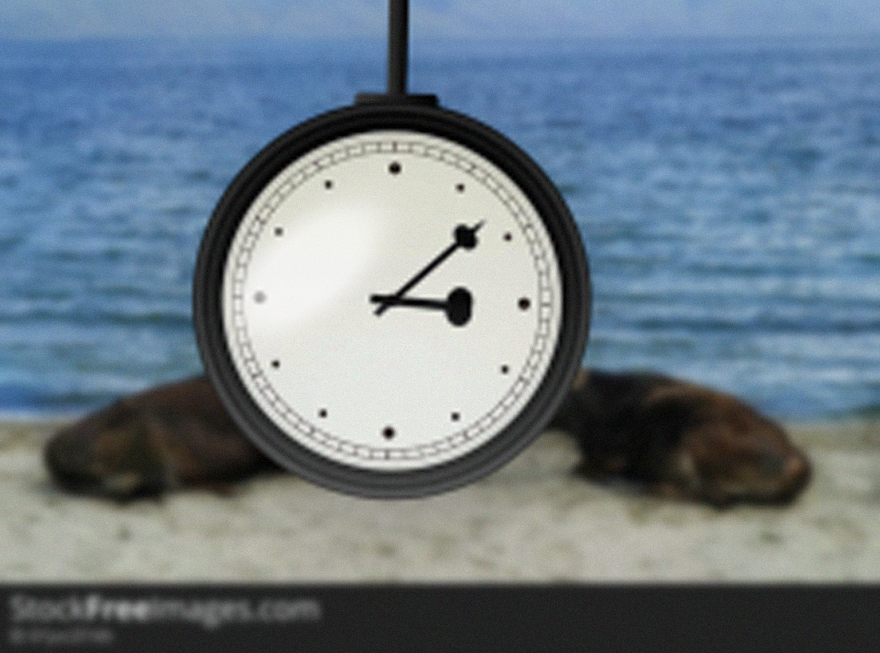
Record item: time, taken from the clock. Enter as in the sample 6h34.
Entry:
3h08
